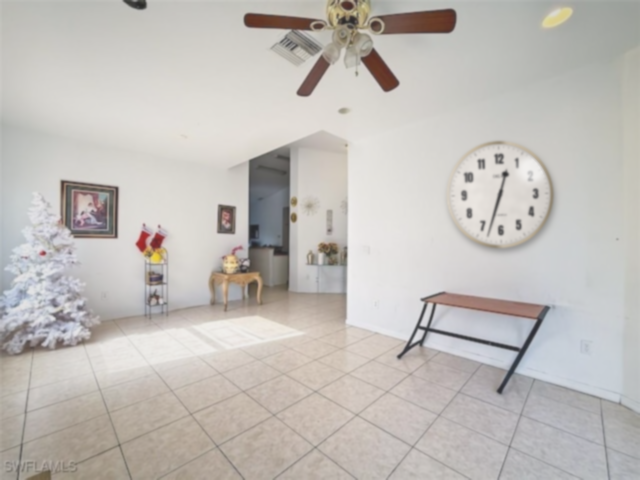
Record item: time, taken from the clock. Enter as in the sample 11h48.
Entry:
12h33
